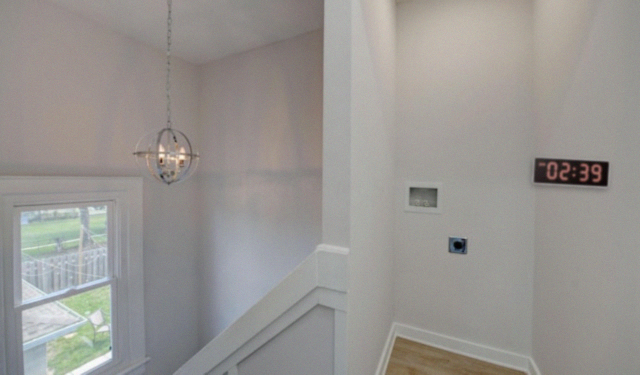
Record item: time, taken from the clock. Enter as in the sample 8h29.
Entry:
2h39
